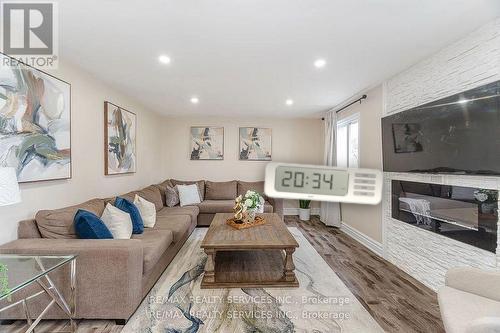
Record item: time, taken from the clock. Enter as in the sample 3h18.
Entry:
20h34
